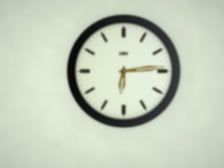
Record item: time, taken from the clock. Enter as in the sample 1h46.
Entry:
6h14
